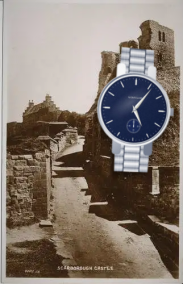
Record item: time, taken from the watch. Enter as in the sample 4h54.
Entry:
5h06
